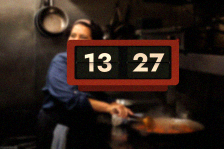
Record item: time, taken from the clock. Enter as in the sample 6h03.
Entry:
13h27
